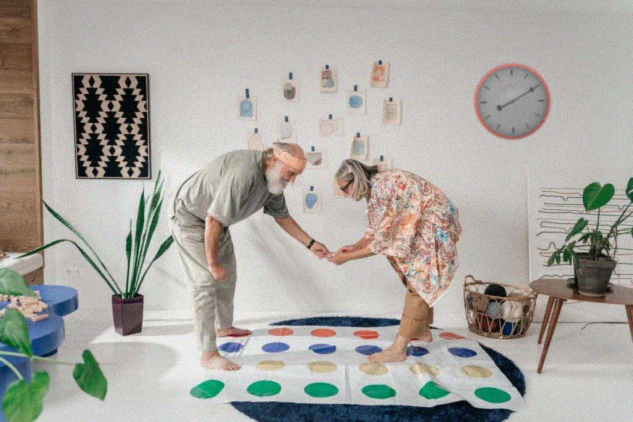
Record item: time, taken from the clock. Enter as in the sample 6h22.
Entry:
8h10
